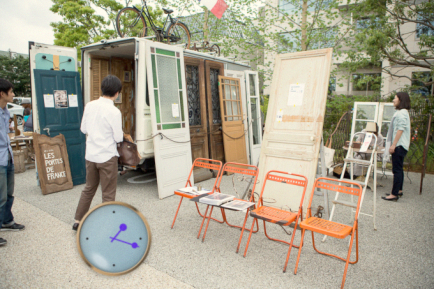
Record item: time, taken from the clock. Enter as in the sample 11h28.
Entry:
1h18
